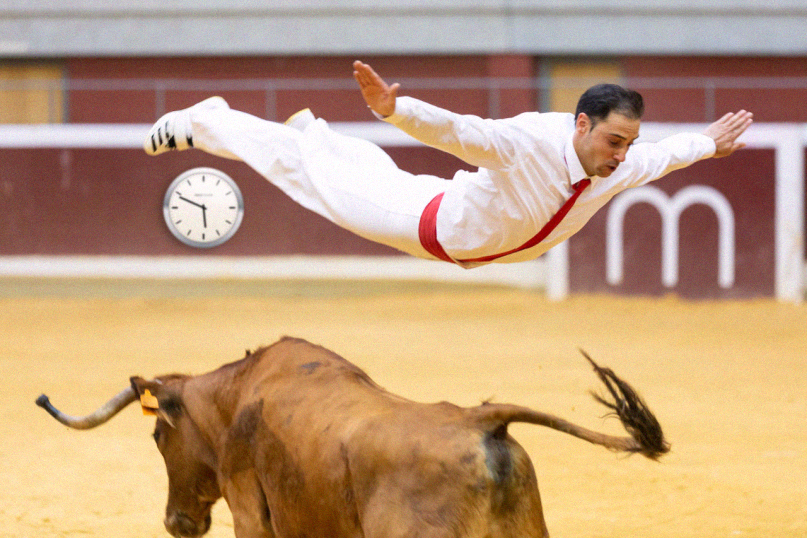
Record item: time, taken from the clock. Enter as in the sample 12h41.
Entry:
5h49
